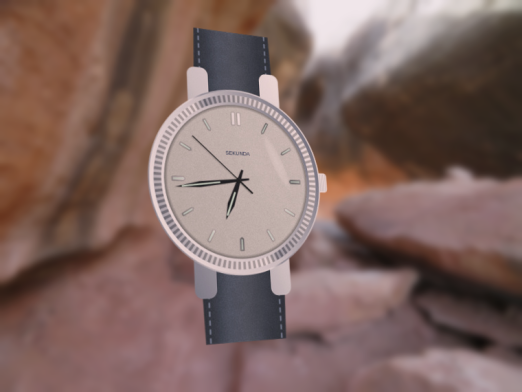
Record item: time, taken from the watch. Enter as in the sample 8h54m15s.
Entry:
6h43m52s
